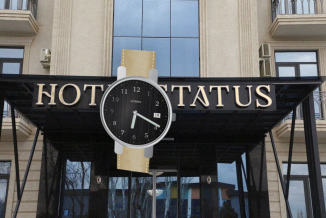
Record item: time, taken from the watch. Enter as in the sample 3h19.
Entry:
6h19
